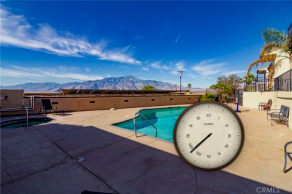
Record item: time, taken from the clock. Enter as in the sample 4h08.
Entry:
7h38
